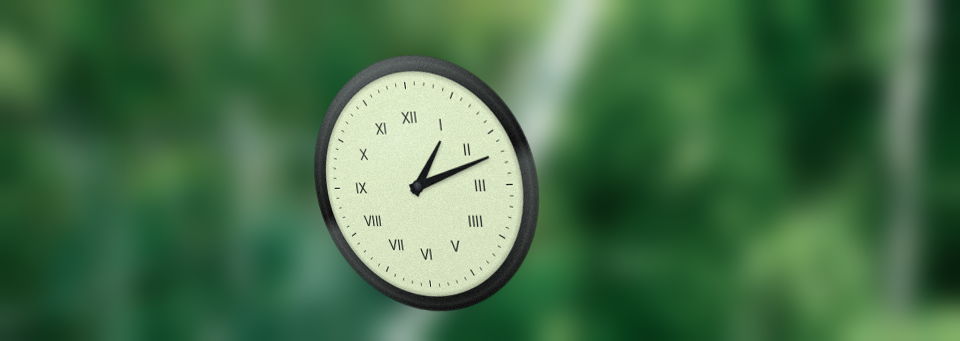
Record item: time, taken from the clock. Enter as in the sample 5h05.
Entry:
1h12
